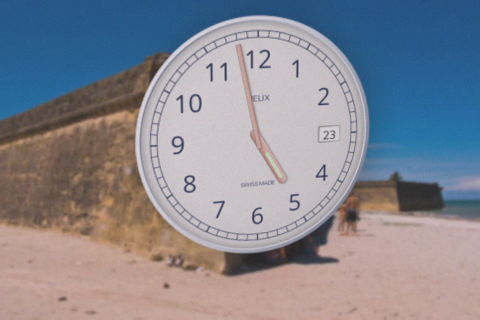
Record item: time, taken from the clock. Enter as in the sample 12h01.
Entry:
4h58
